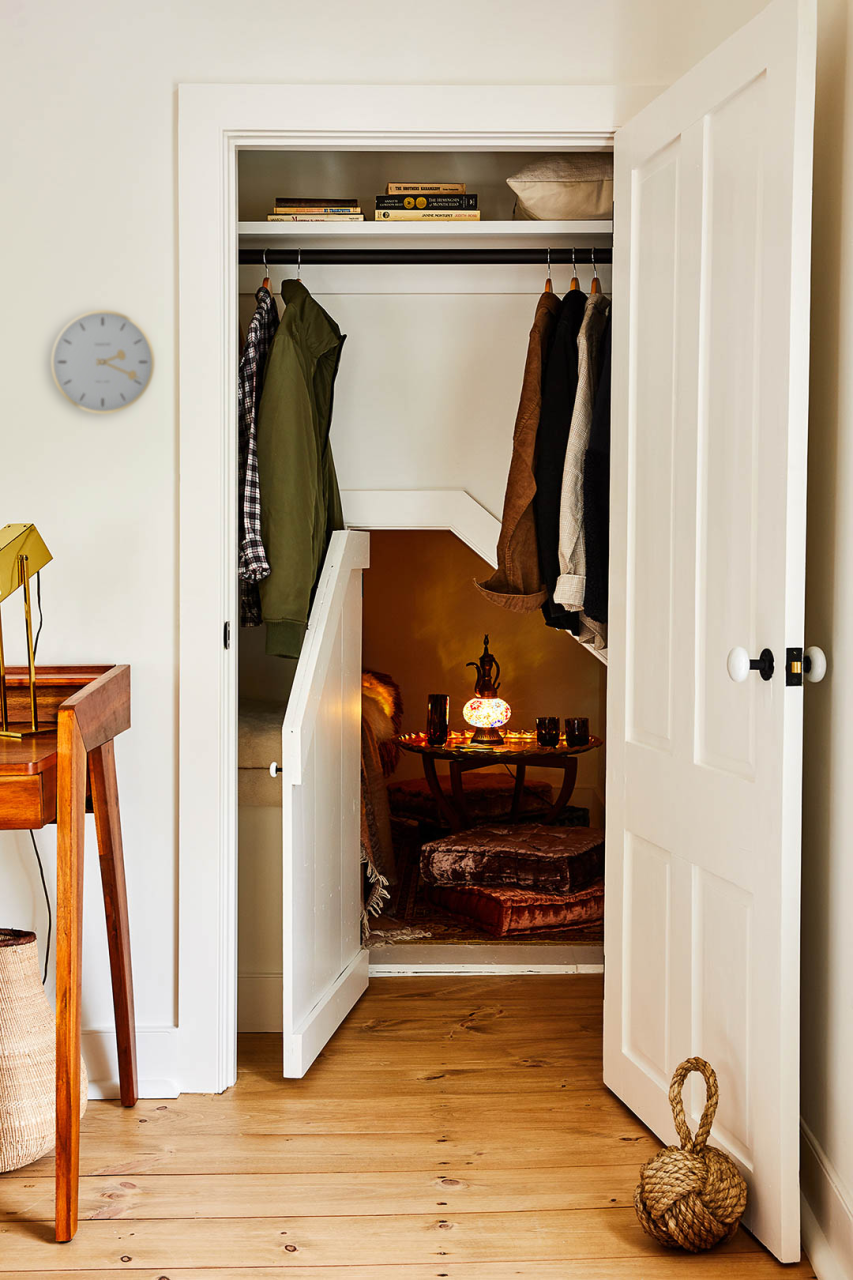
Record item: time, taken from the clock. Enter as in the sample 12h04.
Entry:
2h19
